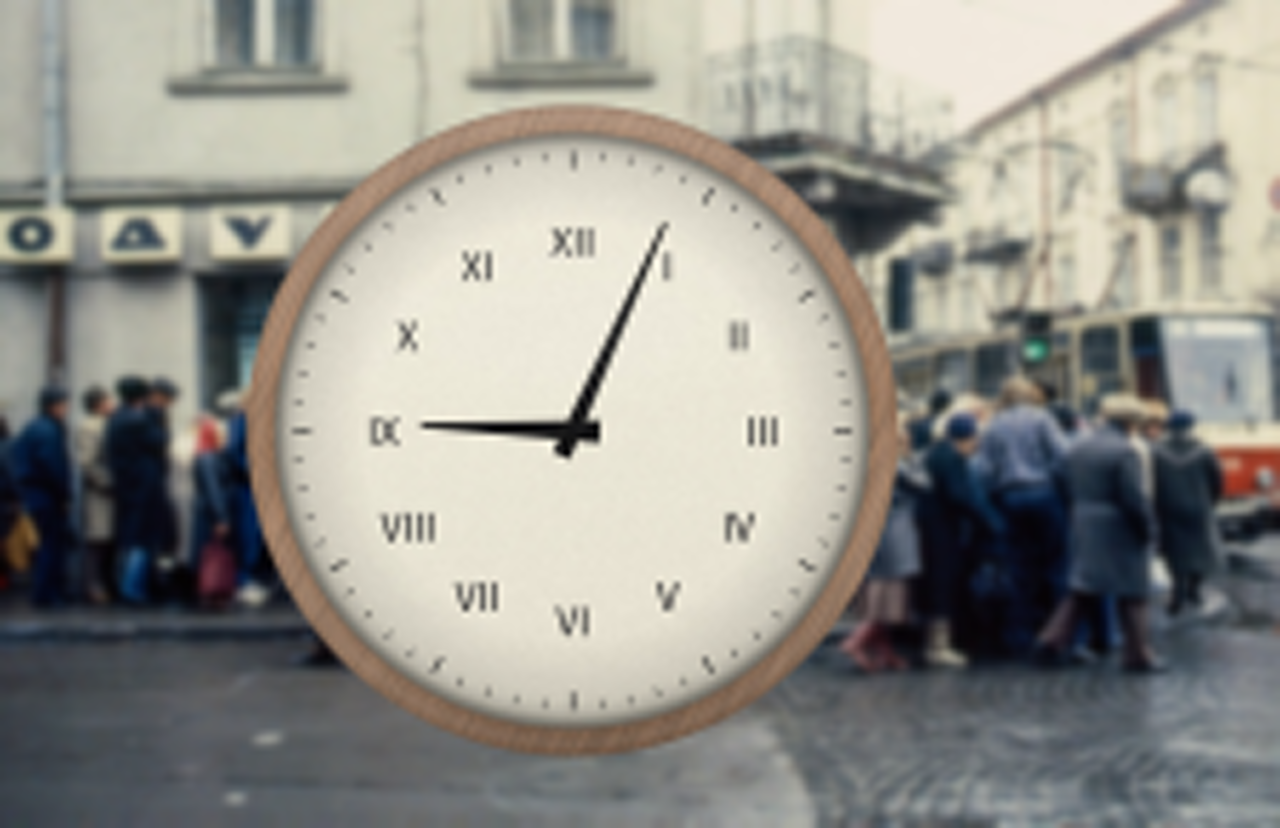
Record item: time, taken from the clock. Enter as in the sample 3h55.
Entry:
9h04
